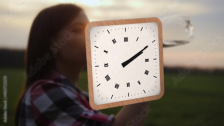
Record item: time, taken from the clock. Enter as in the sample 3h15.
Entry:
2h10
